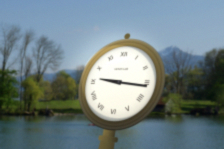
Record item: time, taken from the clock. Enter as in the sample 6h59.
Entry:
9h16
